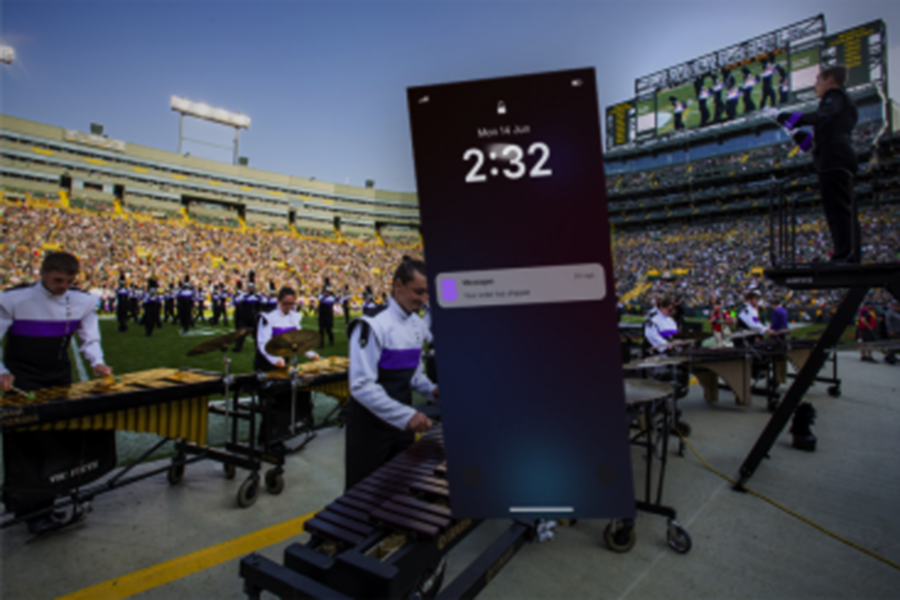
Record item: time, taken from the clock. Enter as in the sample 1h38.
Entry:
2h32
